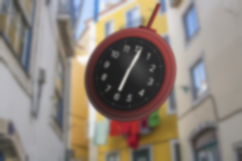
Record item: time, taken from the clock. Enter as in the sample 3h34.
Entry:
6h01
